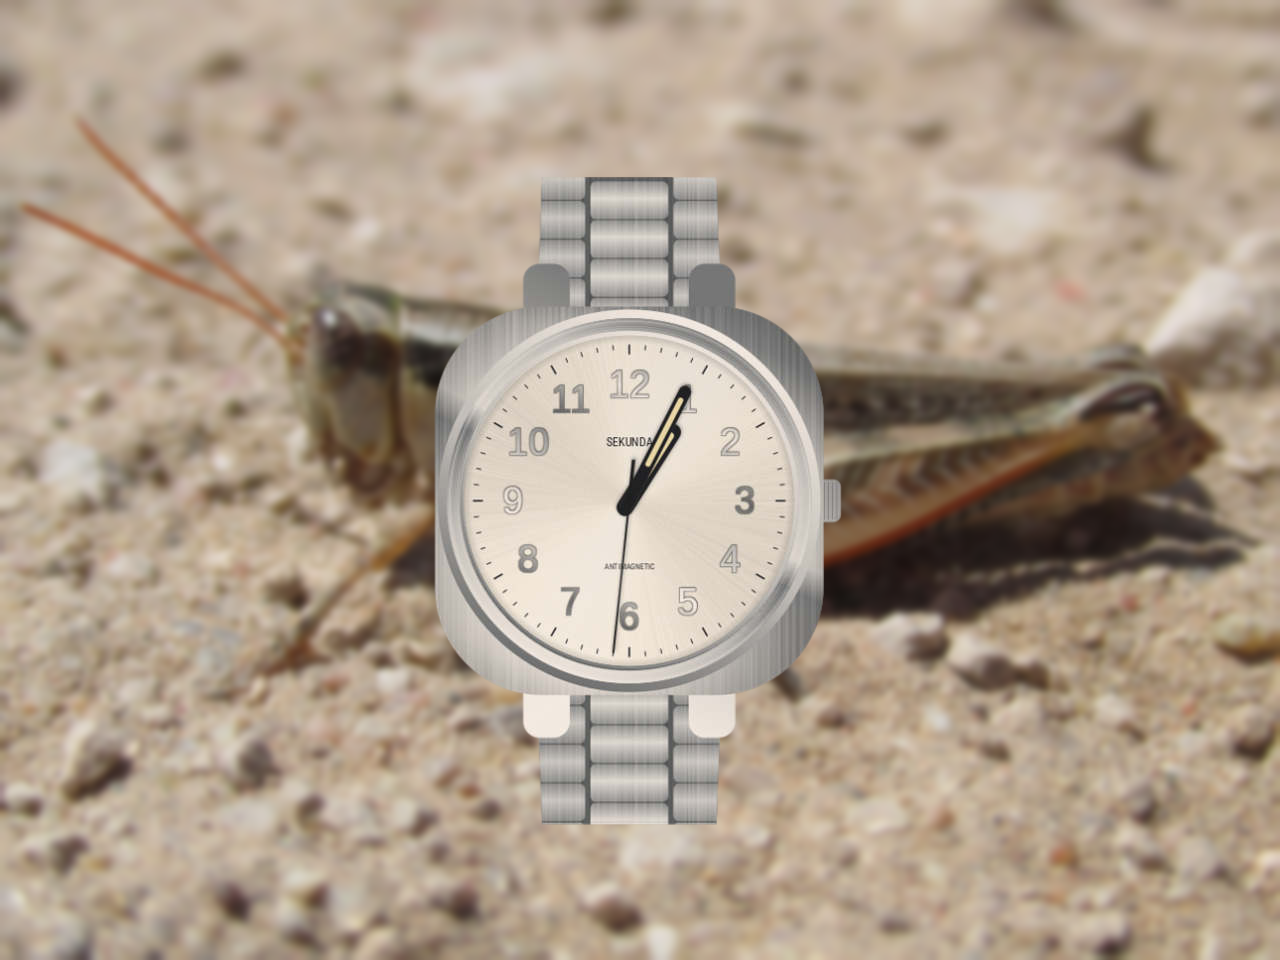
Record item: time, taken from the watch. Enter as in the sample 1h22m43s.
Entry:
1h04m31s
